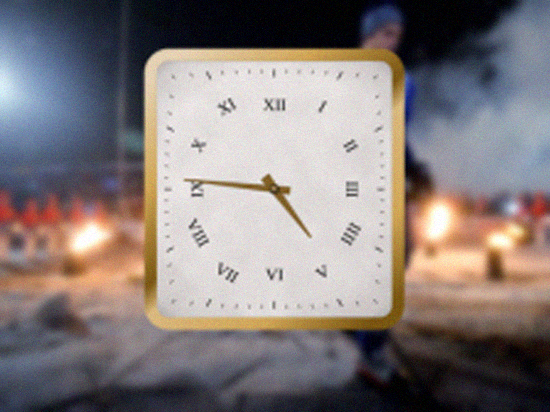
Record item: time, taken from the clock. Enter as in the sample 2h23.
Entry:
4h46
